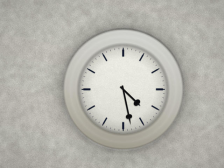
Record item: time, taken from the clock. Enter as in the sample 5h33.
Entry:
4h28
